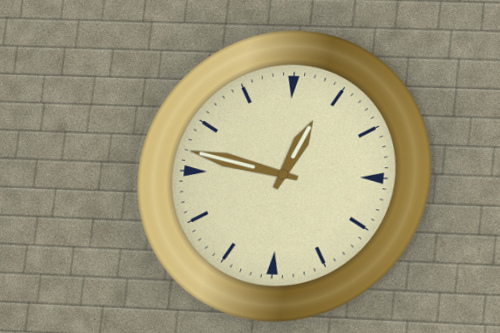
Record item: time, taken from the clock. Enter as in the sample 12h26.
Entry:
12h47
